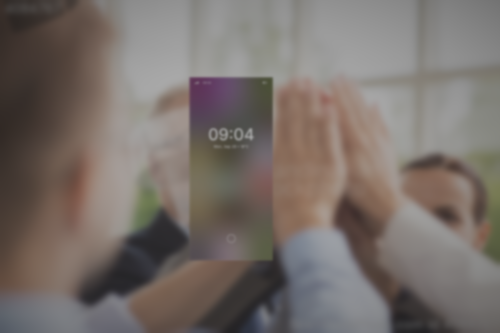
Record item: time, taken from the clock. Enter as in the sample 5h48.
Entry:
9h04
